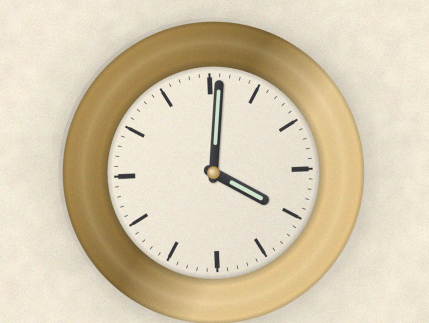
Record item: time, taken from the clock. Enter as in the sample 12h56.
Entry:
4h01
